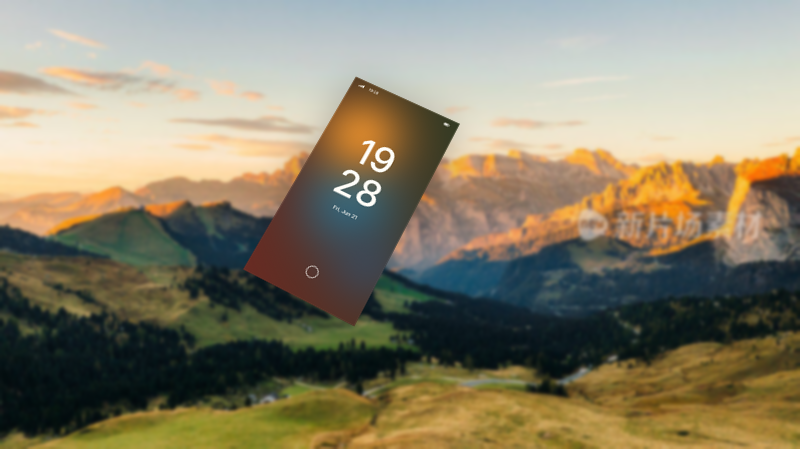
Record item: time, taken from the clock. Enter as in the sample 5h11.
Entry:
19h28
